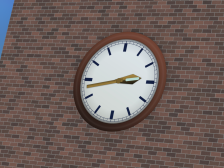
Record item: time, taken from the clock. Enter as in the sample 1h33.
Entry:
2h43
